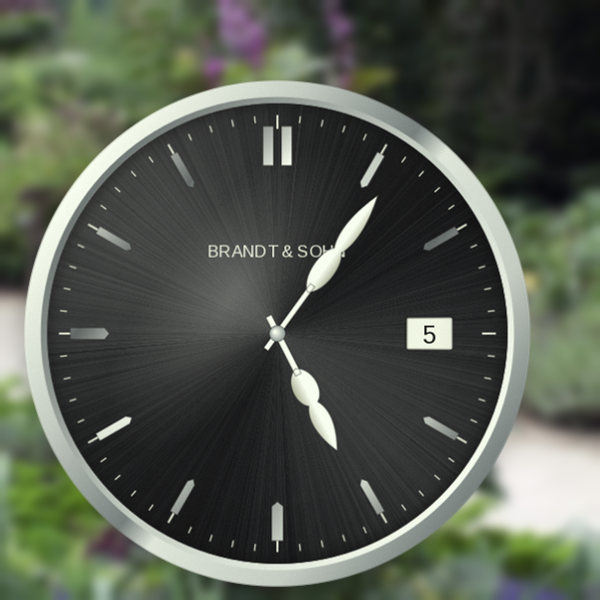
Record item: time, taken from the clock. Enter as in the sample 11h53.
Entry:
5h06
